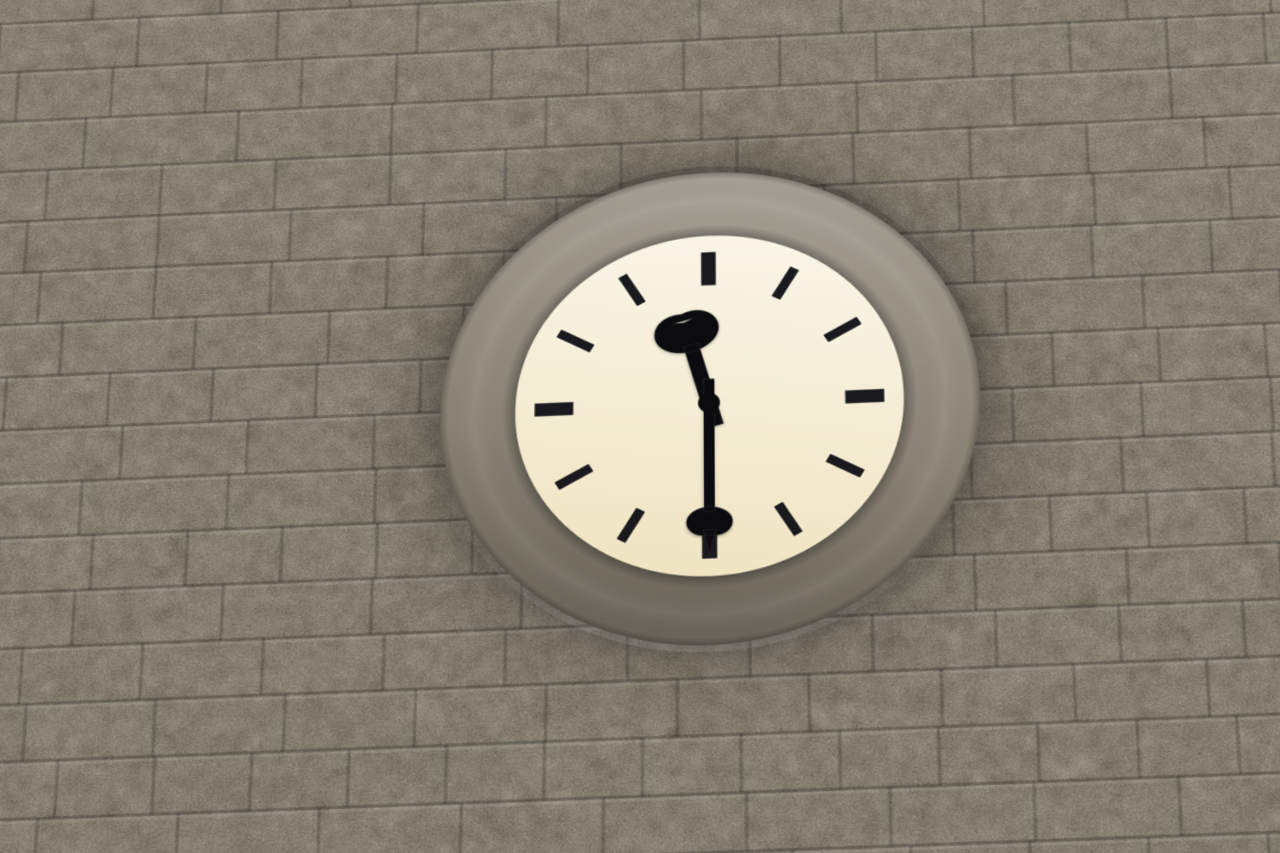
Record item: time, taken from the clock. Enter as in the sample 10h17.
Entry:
11h30
